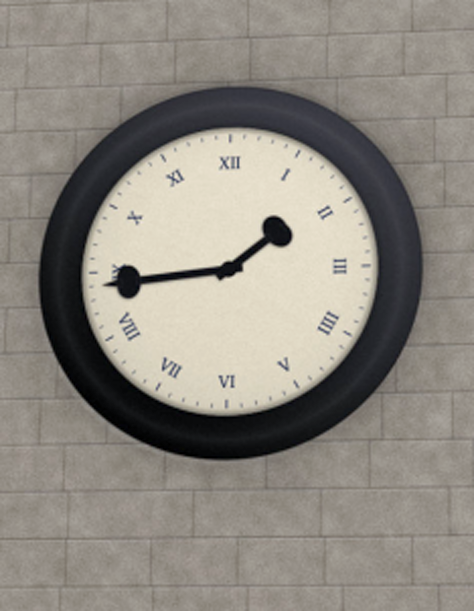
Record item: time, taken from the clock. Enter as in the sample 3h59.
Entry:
1h44
